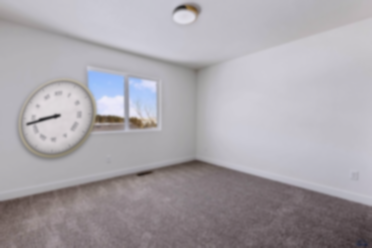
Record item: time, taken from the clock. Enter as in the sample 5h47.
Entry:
8h43
